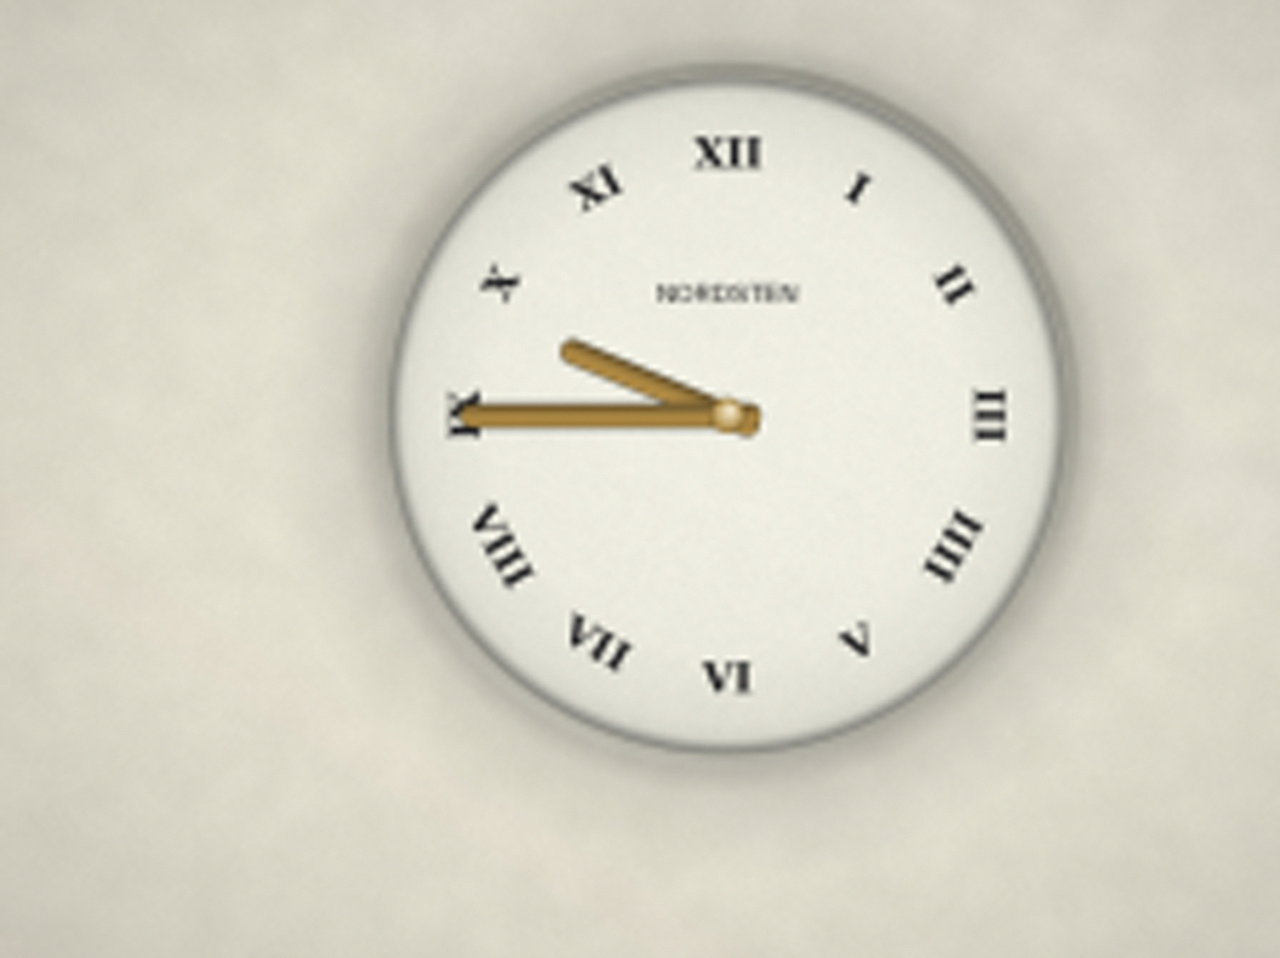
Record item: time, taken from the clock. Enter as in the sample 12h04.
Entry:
9h45
